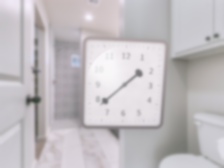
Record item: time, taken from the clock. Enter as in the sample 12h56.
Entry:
1h38
